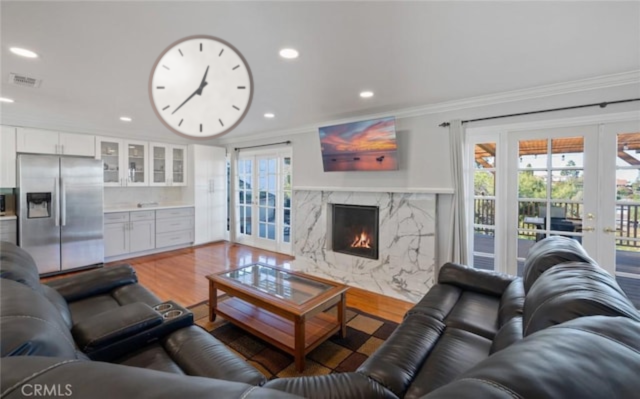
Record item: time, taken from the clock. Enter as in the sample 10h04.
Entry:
12h38
